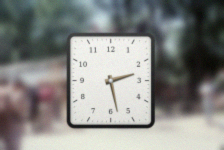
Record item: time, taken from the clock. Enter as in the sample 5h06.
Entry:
2h28
